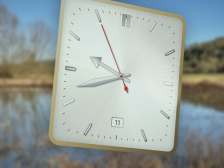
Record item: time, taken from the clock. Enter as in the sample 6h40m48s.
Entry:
9h41m55s
